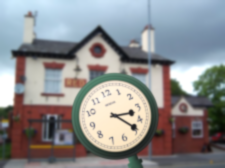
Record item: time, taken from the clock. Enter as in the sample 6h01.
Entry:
3h24
